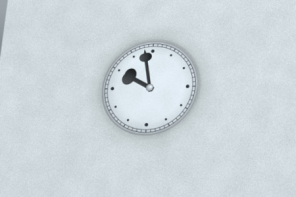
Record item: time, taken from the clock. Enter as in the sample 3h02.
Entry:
9h58
